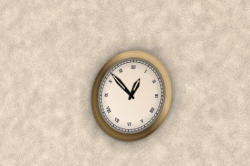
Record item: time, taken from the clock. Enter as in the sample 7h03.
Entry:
12h52
